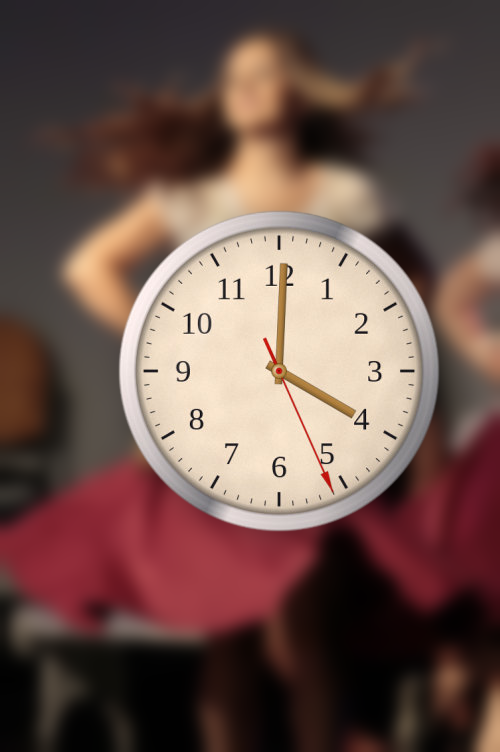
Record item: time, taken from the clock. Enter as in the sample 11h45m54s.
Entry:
4h00m26s
